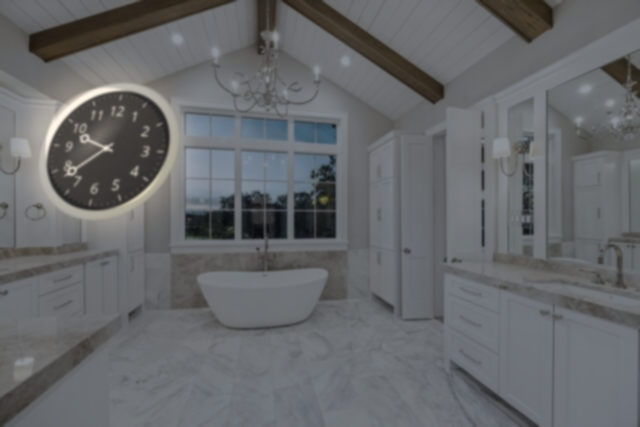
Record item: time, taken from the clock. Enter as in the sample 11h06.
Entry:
9h38
